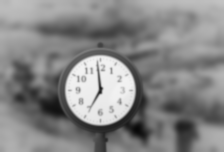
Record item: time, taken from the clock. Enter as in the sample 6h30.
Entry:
6h59
